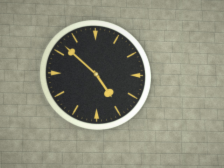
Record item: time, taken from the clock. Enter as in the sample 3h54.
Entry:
4h52
